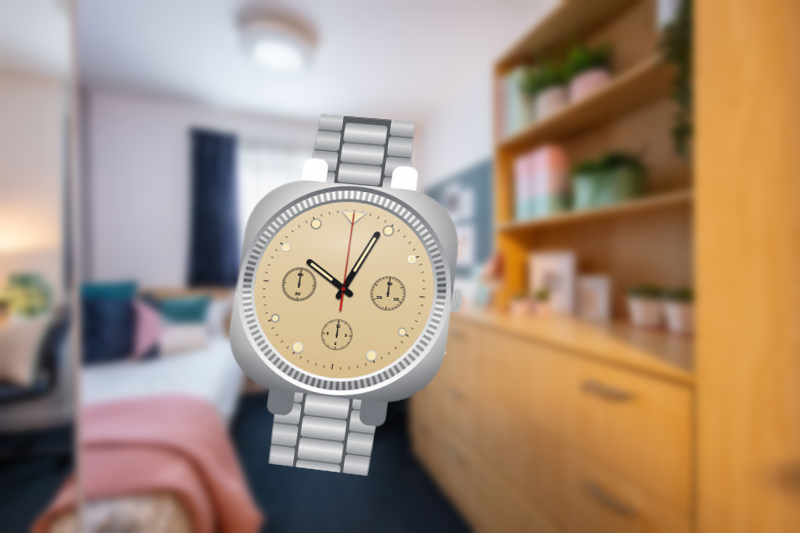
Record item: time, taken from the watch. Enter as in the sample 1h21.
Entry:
10h04
